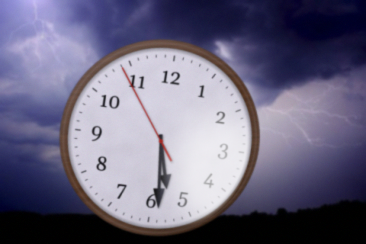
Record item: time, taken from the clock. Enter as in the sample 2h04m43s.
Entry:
5h28m54s
